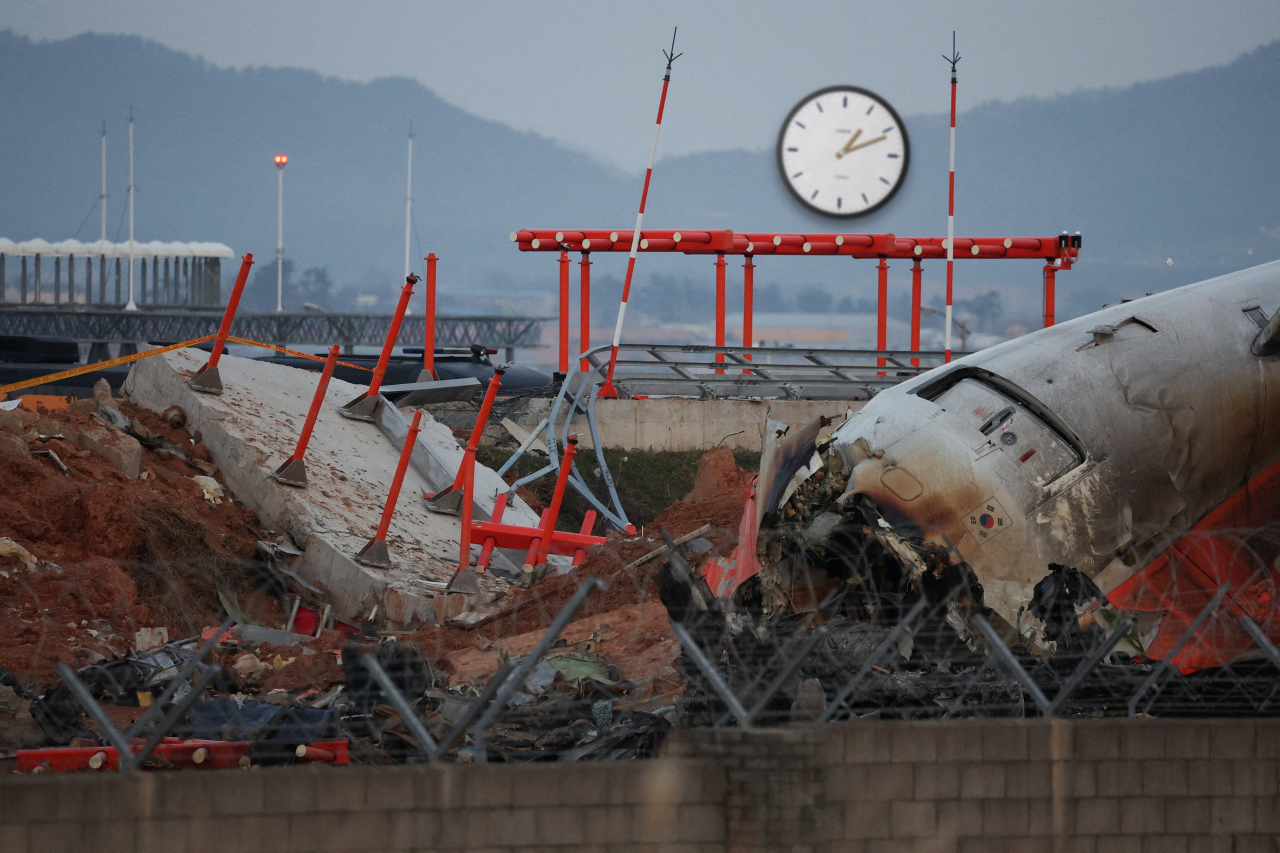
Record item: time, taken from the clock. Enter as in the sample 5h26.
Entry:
1h11
